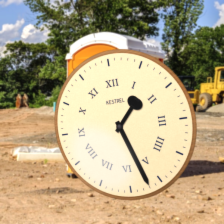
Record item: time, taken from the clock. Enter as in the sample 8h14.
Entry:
1h27
